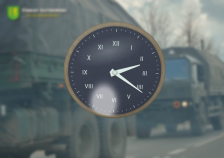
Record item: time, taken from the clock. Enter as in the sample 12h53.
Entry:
2h21
